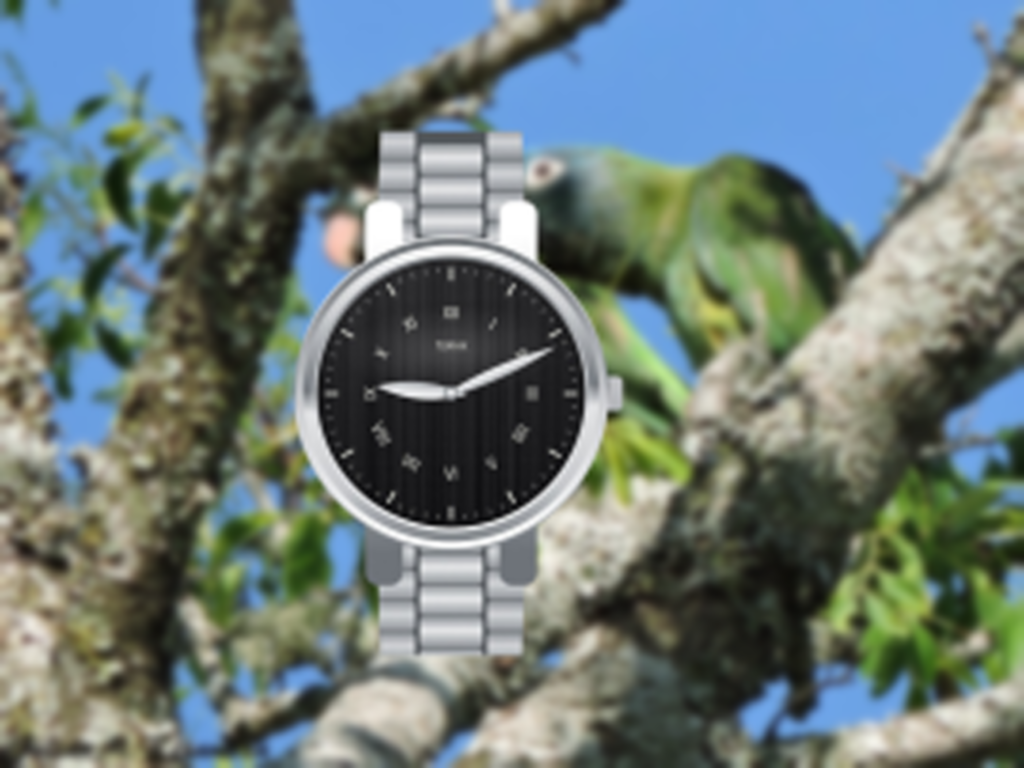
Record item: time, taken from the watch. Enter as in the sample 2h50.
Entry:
9h11
